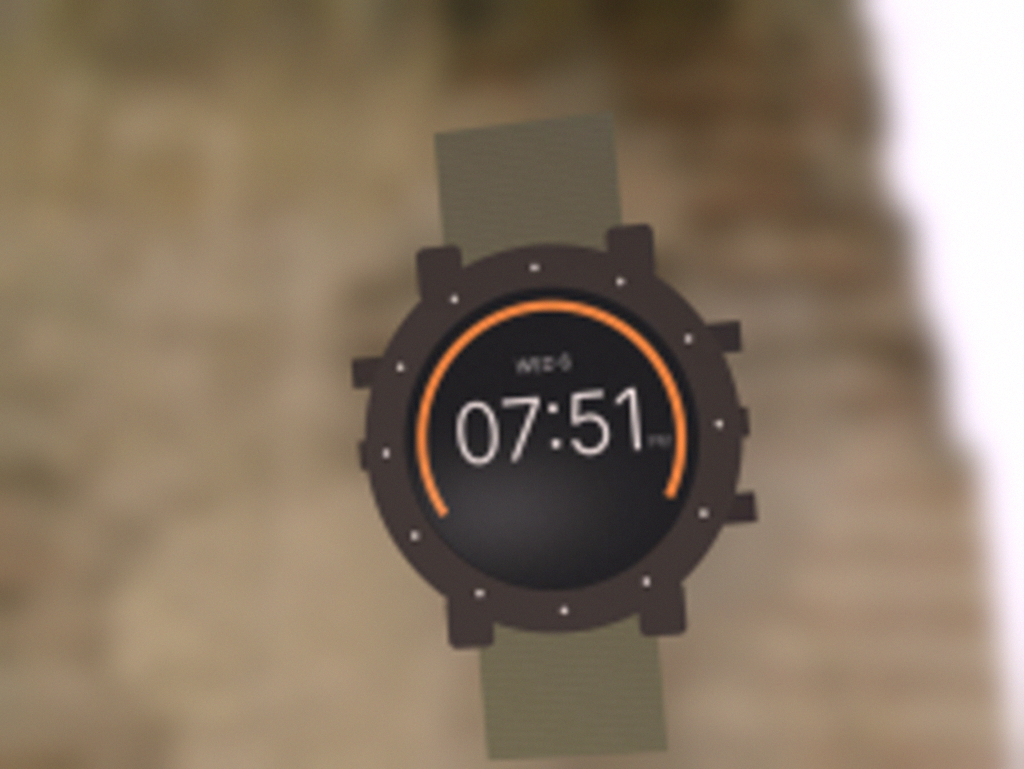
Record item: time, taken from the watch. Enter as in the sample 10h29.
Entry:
7h51
